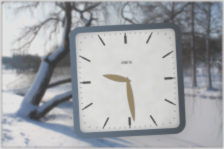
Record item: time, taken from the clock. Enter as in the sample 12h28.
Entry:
9h29
